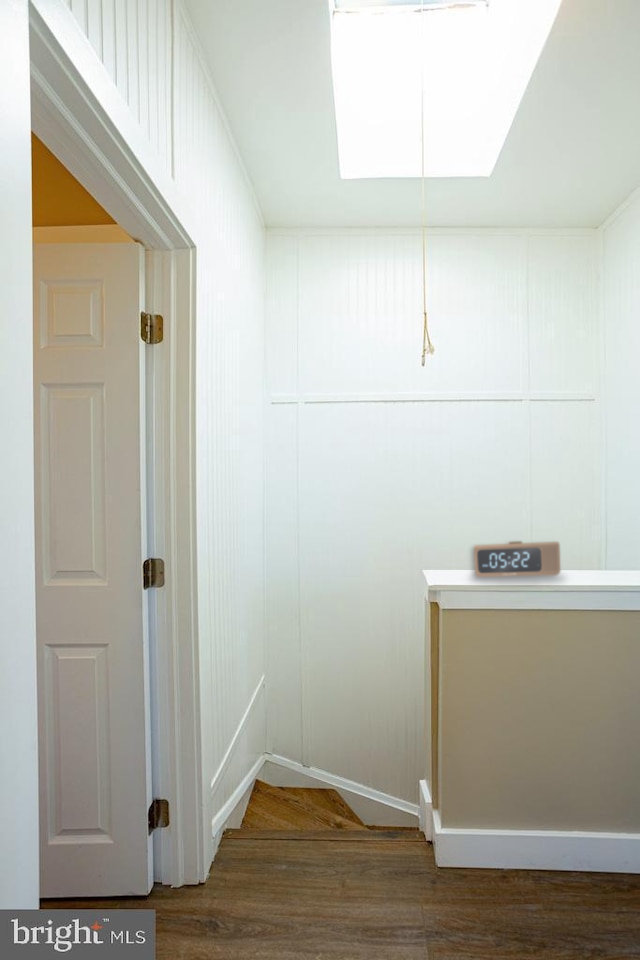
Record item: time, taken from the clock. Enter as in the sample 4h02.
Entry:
5h22
